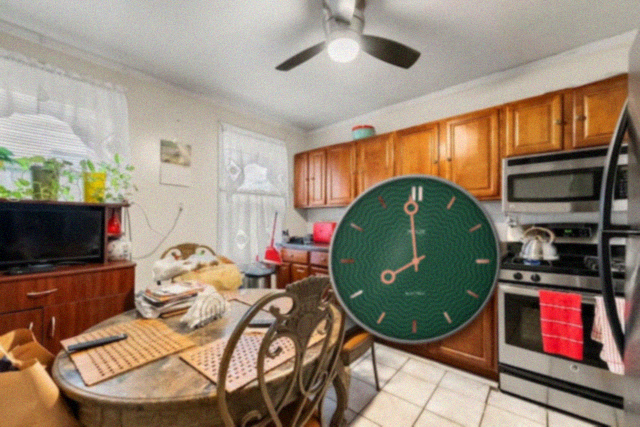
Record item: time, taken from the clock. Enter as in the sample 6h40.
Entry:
7h59
